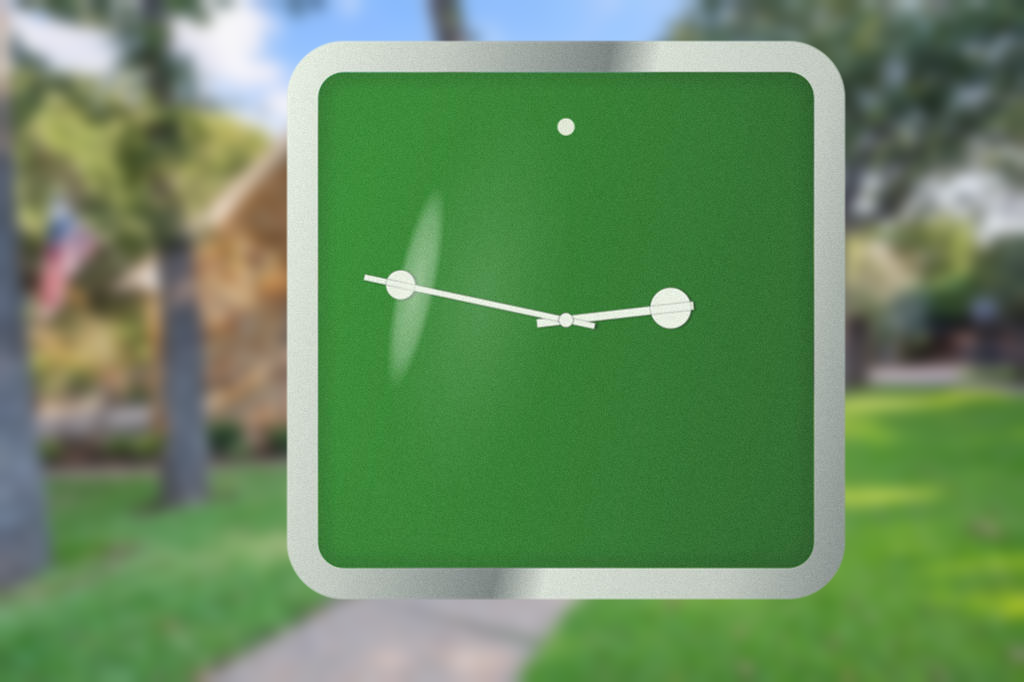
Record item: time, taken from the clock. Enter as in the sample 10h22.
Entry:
2h47
